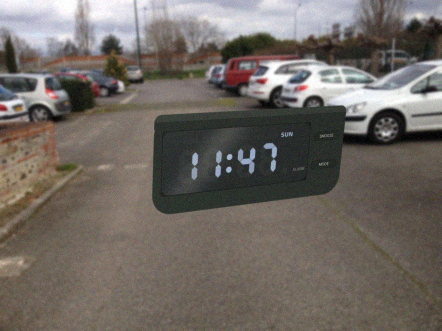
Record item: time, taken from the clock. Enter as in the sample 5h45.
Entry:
11h47
